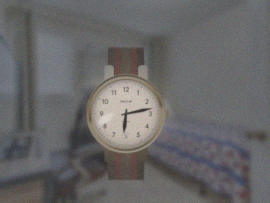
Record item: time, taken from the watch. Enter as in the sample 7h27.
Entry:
6h13
